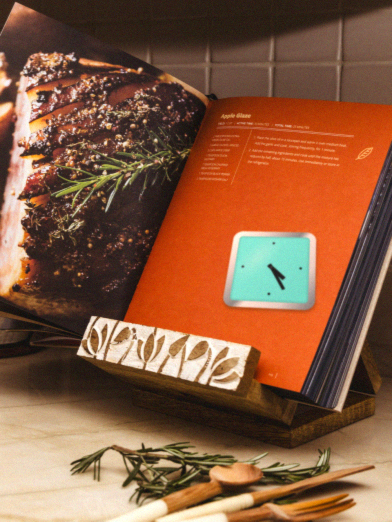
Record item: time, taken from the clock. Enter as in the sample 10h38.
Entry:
4h25
